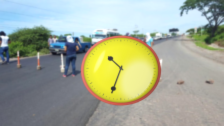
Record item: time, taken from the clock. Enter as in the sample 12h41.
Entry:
10h33
